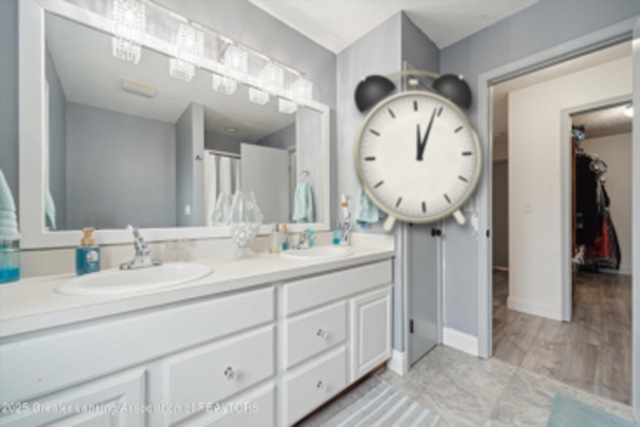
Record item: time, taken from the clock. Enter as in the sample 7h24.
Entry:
12h04
